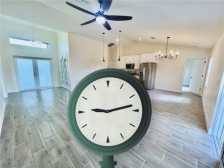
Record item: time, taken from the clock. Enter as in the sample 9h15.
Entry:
9h13
